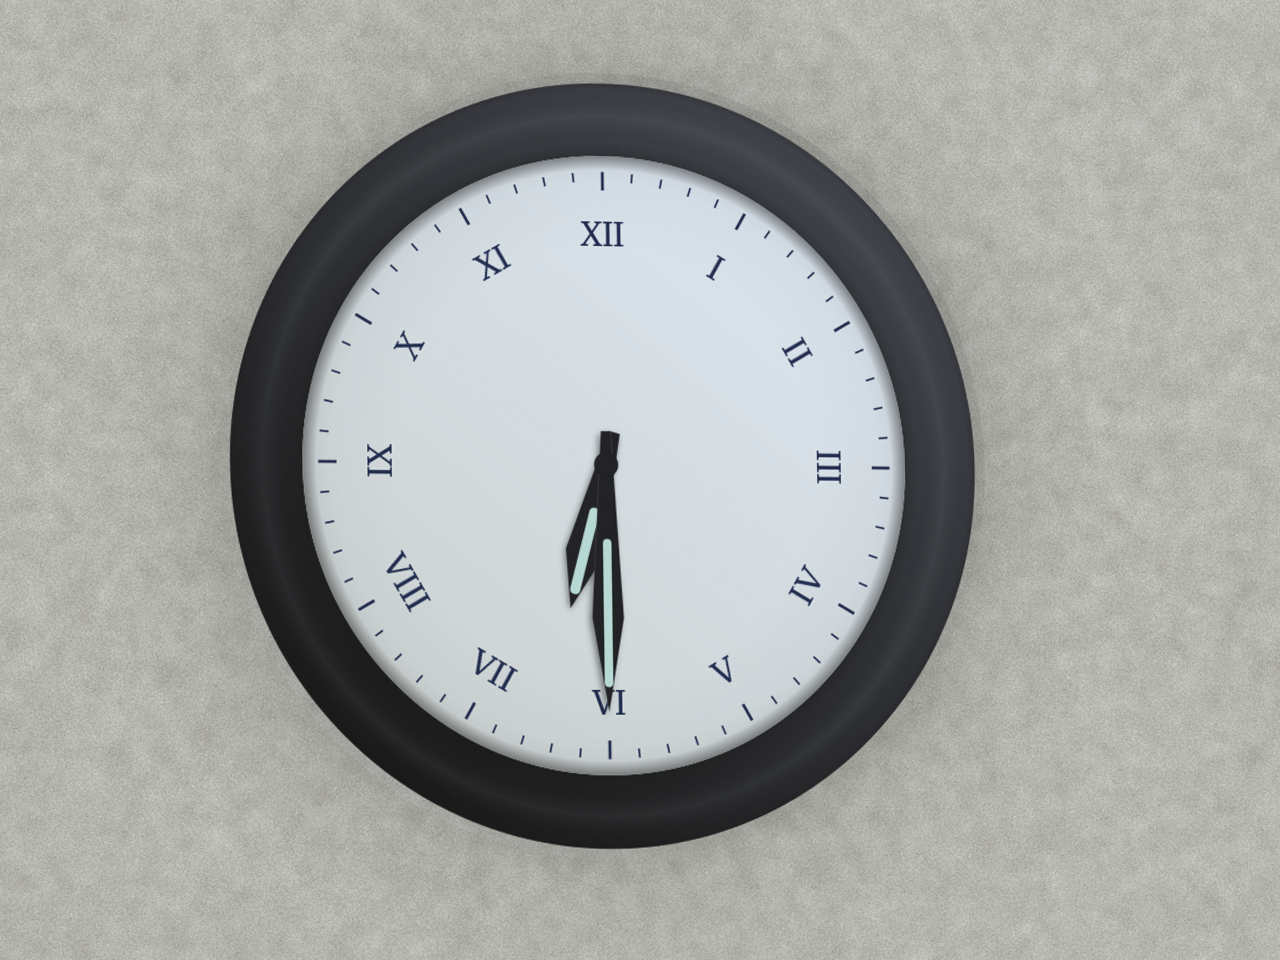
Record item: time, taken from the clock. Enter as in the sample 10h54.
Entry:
6h30
